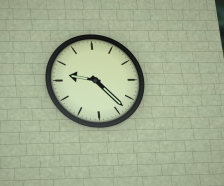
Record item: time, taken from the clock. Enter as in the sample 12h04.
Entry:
9h23
